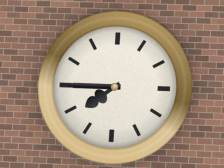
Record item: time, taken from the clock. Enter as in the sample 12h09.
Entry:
7h45
